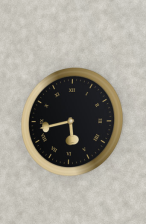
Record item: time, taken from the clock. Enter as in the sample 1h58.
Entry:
5h43
